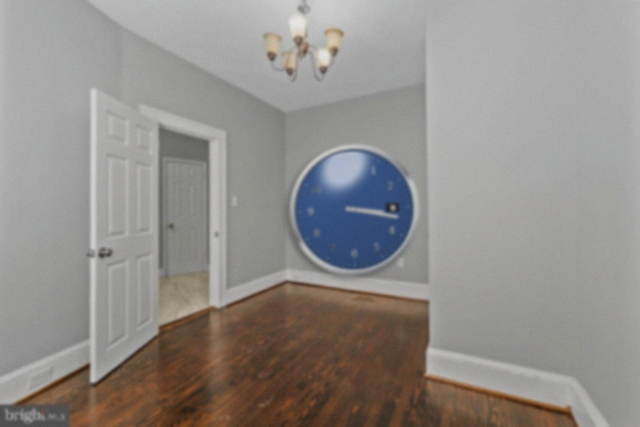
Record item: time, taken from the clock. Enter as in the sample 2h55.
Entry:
3h17
